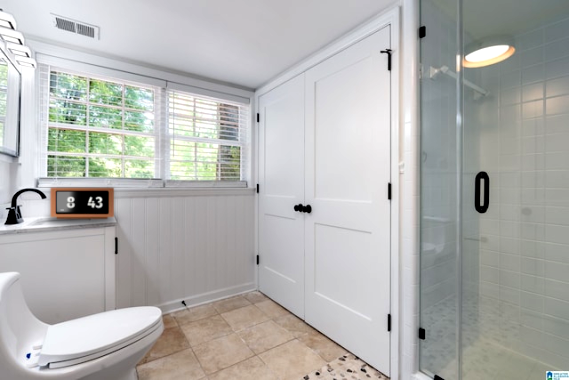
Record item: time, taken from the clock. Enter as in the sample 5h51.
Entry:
8h43
